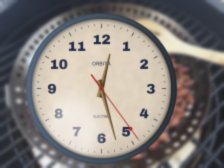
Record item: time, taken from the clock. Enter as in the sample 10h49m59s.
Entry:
12h27m24s
